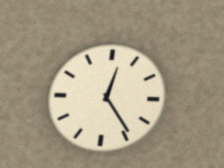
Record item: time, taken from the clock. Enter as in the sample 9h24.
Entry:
12h24
